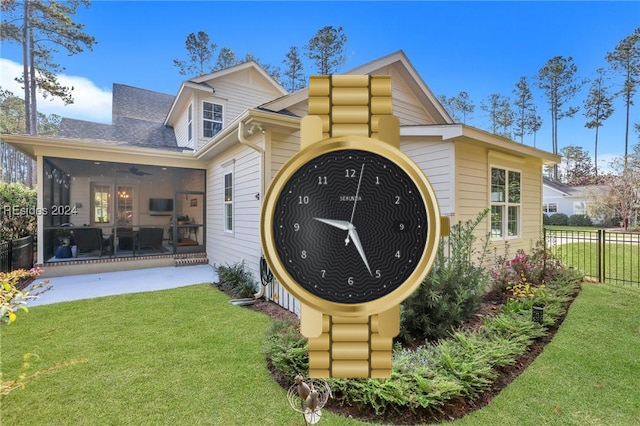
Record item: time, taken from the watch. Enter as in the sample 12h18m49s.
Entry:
9h26m02s
